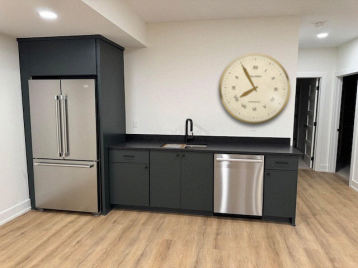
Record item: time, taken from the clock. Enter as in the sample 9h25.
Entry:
7h55
